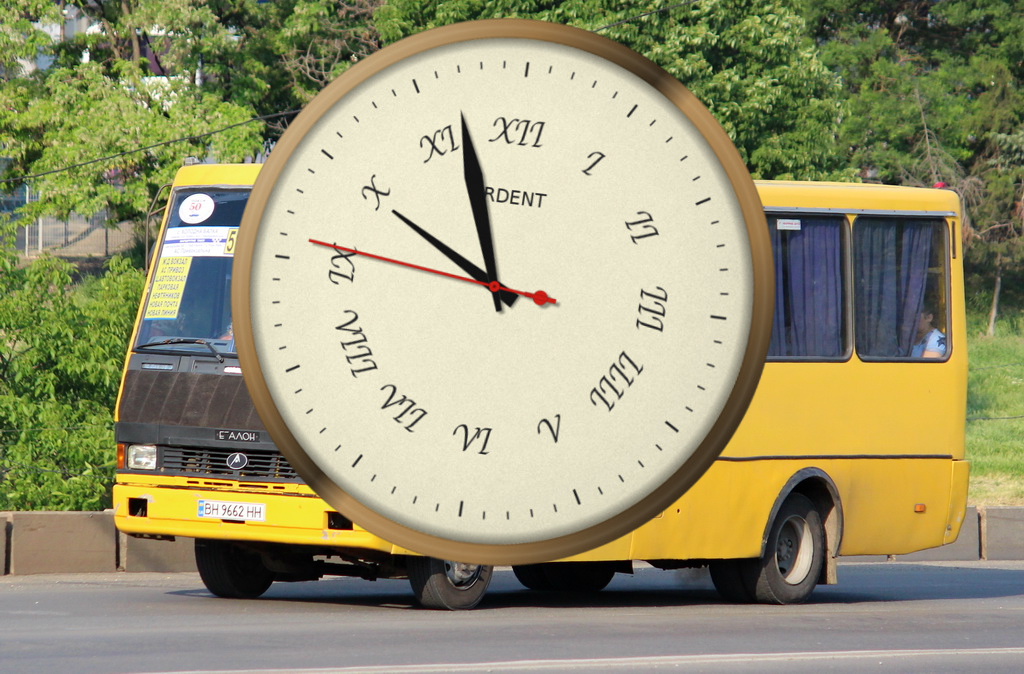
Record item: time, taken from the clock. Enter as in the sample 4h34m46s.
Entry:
9h56m46s
